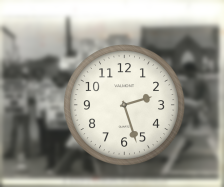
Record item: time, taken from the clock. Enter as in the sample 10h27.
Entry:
2h27
